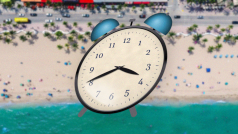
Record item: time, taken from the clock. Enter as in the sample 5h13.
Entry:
3h41
